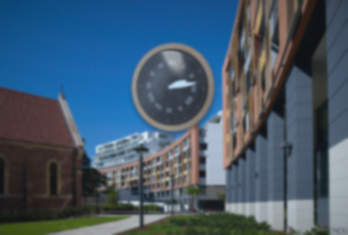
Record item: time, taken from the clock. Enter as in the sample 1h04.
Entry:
2h13
